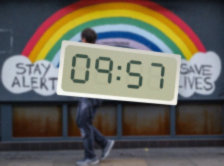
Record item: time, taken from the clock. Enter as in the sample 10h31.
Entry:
9h57
